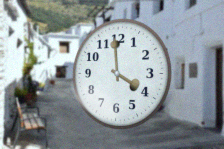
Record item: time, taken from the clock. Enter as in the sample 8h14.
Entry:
3h59
